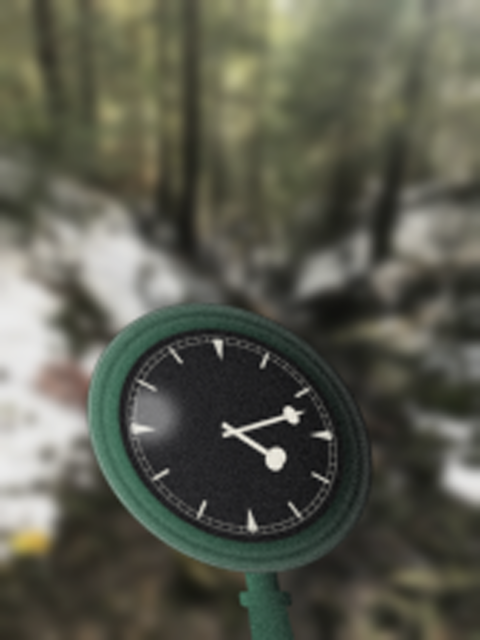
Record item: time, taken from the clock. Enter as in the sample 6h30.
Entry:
4h12
